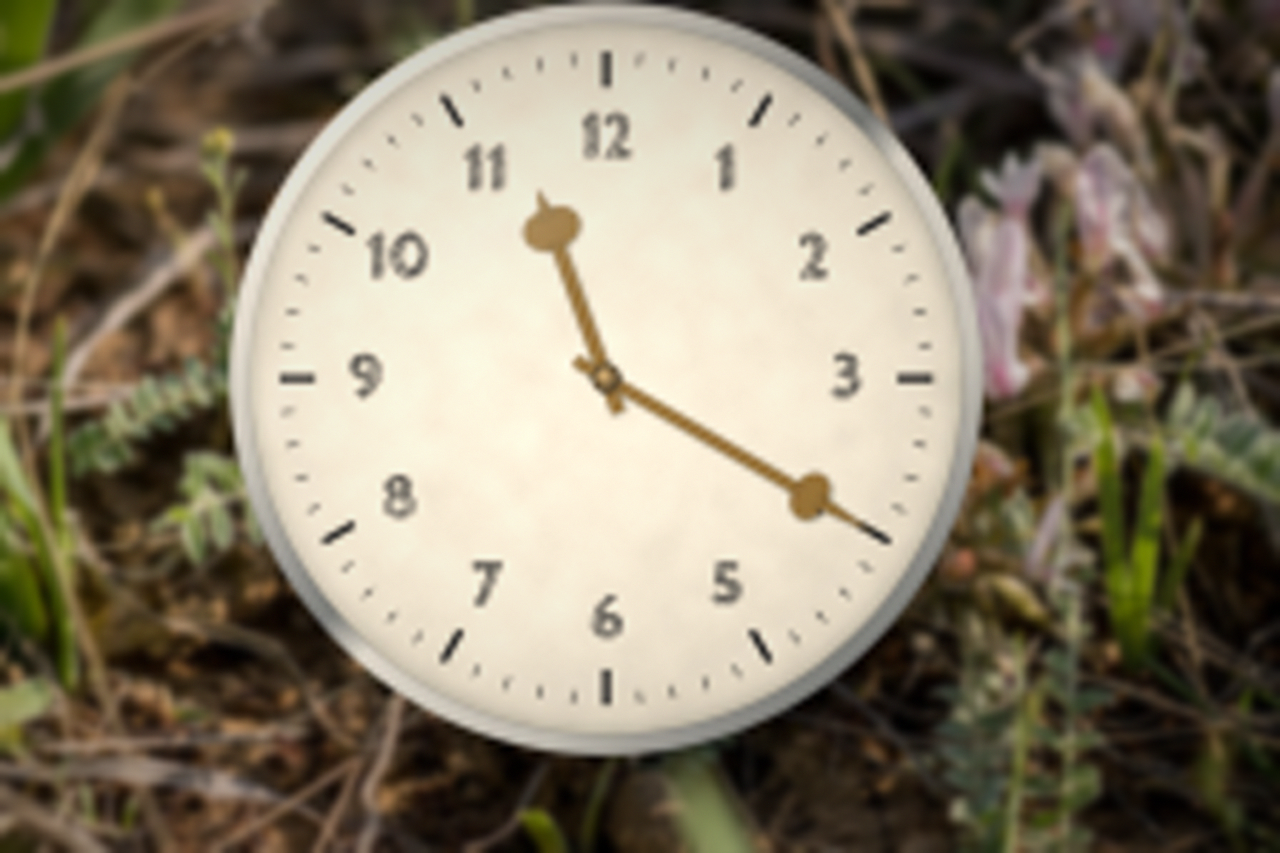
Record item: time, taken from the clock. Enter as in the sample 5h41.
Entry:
11h20
